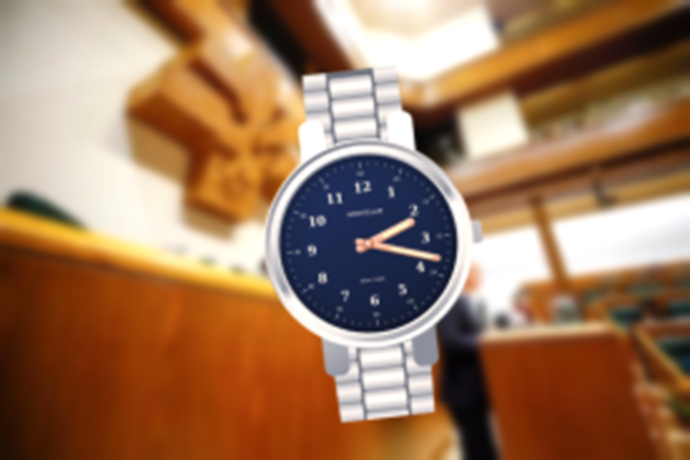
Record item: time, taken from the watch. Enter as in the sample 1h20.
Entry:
2h18
